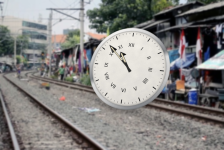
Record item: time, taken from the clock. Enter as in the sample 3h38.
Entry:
10h52
